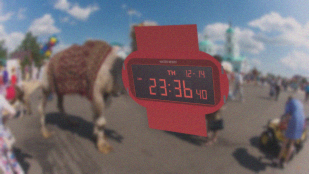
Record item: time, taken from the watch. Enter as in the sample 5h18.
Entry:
23h36
